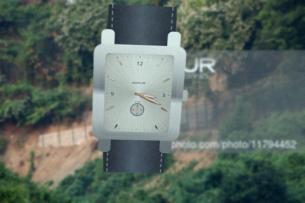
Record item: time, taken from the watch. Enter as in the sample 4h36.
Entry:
3h19
